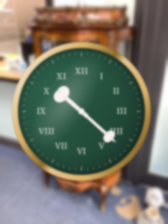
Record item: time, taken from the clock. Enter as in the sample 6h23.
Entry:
10h22
